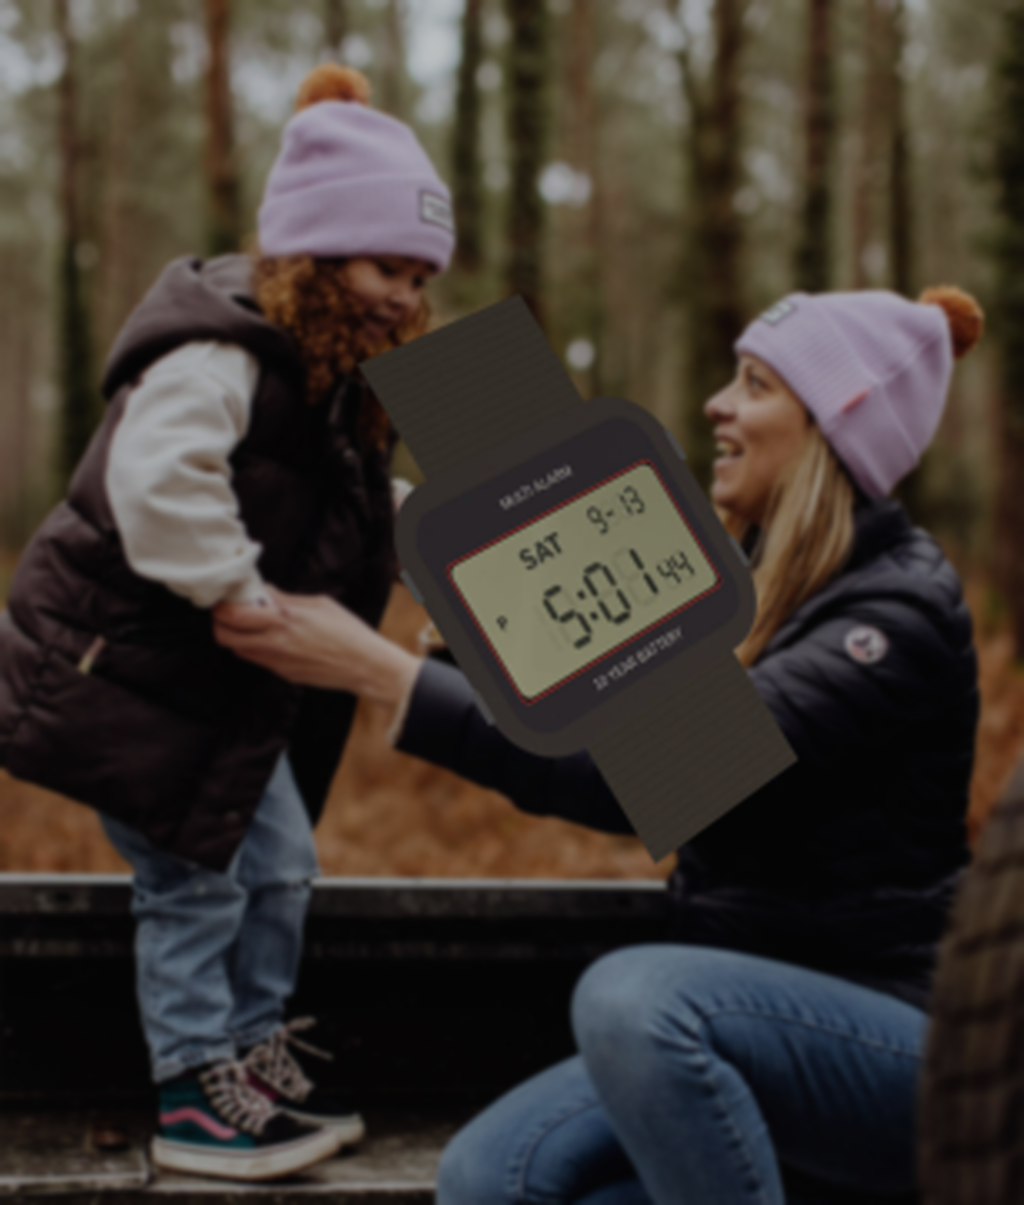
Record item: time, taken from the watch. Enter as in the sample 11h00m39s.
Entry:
5h01m44s
